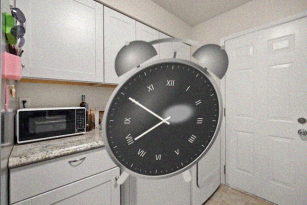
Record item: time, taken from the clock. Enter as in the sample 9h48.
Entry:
7h50
